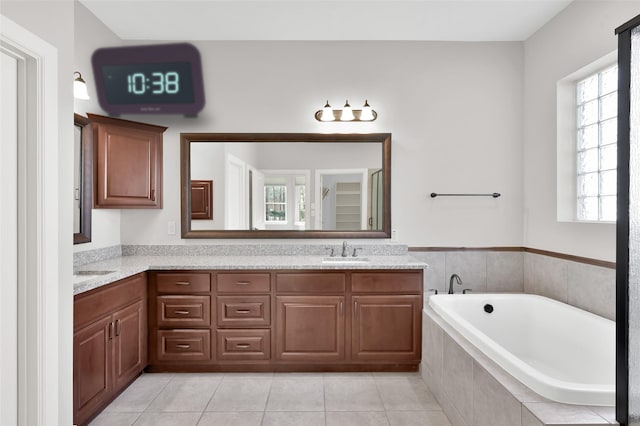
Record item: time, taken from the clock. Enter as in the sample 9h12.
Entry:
10h38
